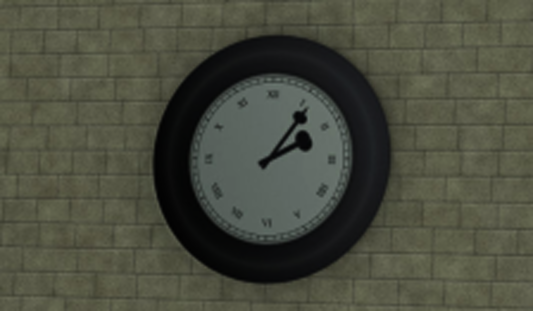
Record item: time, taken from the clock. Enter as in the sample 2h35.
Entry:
2h06
